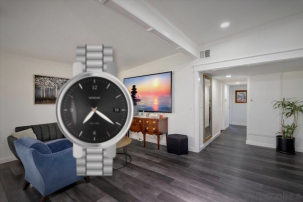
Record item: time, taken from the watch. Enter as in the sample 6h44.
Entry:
7h21
